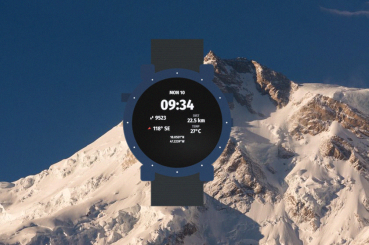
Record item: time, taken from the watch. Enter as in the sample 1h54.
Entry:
9h34
